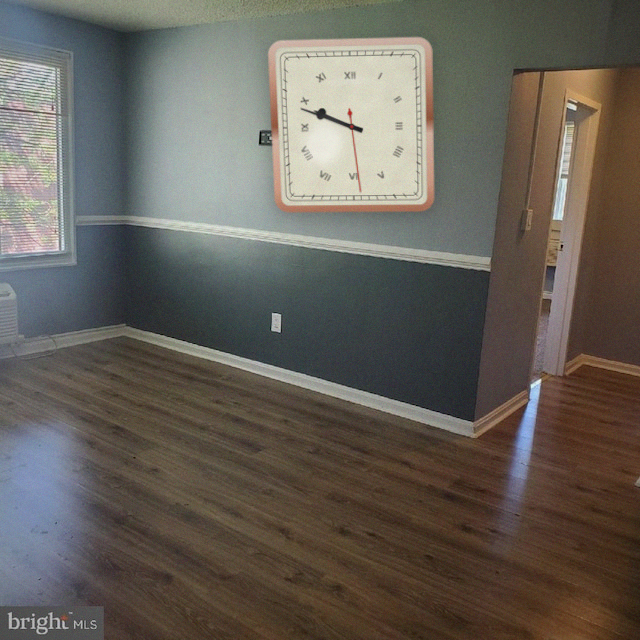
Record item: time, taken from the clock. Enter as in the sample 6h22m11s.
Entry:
9h48m29s
